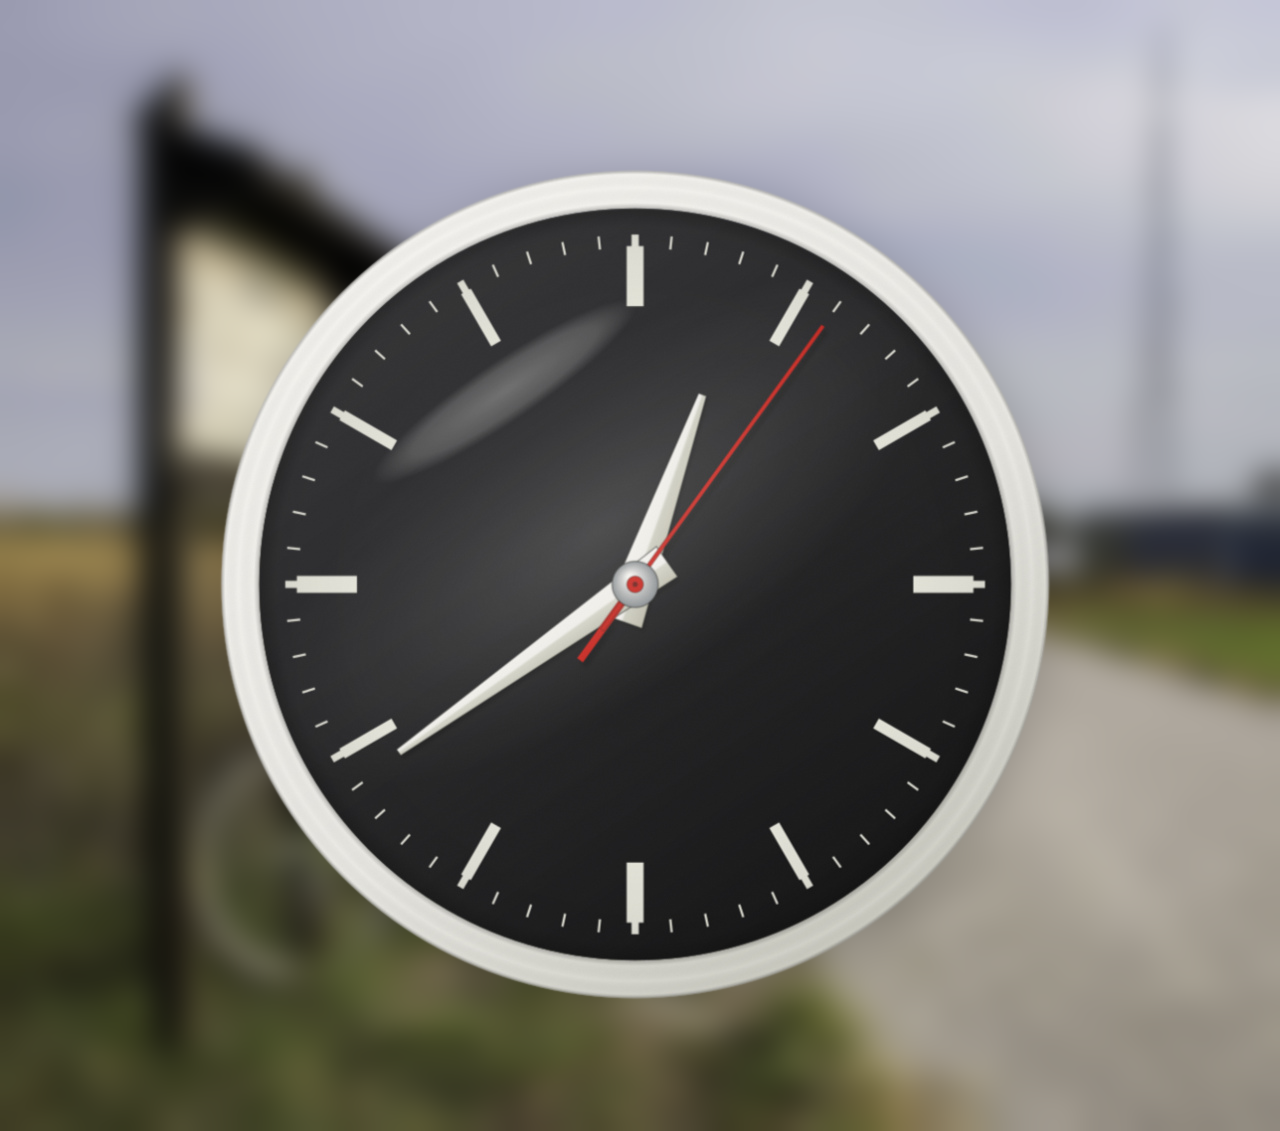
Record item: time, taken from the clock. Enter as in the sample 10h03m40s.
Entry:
12h39m06s
